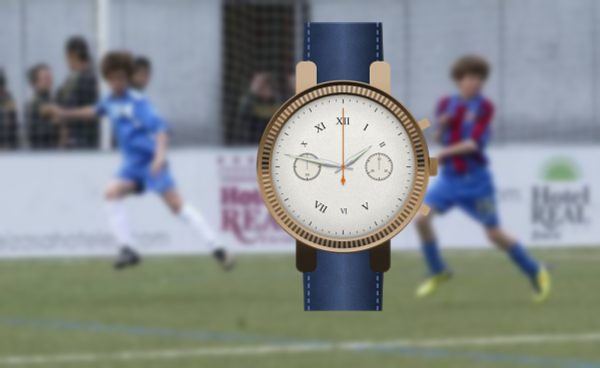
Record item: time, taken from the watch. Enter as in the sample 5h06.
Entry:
1h47
